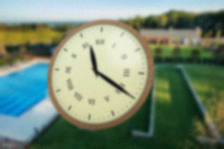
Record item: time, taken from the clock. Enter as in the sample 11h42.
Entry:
11h20
